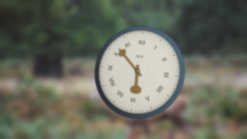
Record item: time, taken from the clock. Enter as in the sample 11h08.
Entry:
5h52
